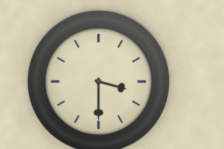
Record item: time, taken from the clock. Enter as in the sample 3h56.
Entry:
3h30
